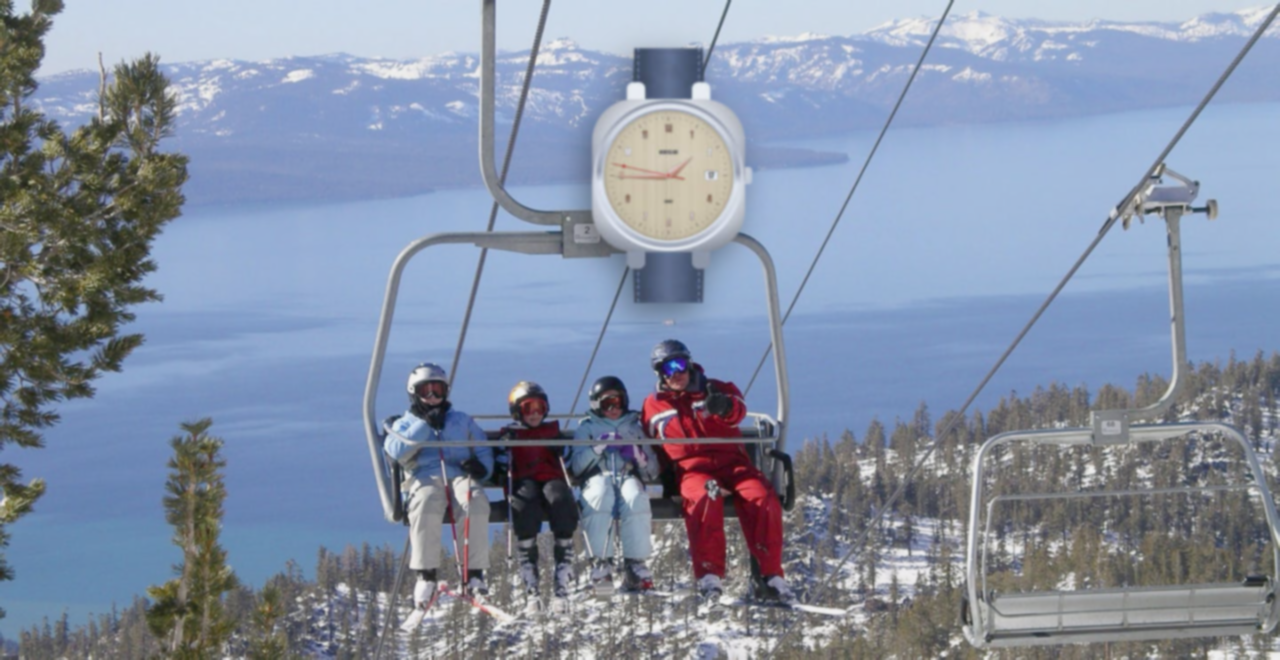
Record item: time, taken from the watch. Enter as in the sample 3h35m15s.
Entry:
1h44m47s
